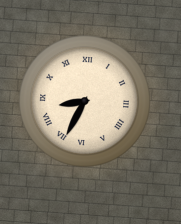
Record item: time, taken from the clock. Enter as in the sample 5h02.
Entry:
8h34
